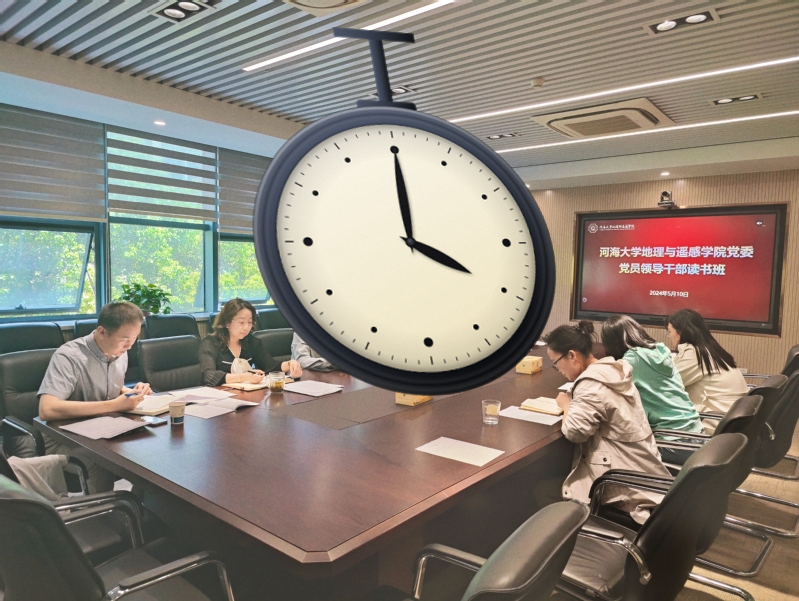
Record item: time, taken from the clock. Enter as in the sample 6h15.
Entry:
4h00
